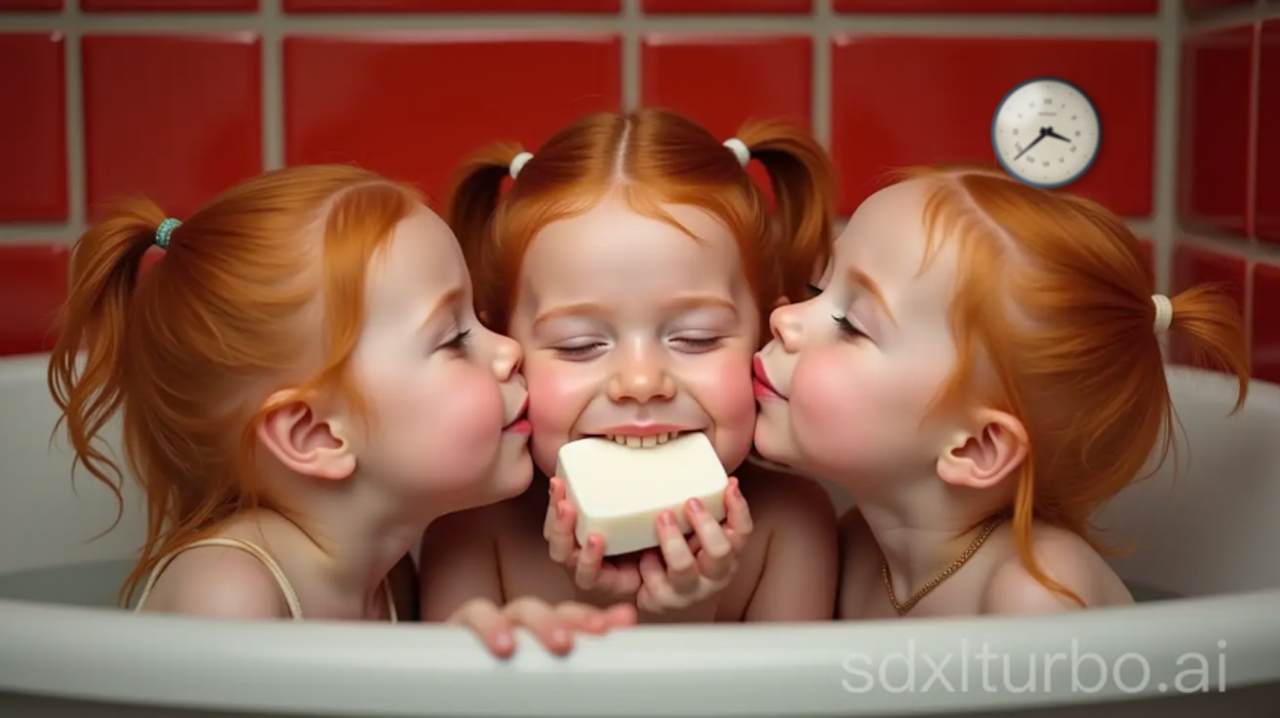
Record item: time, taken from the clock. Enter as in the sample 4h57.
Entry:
3h38
